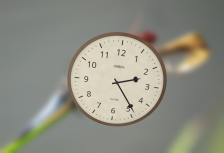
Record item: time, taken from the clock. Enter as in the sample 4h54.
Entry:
2h24
